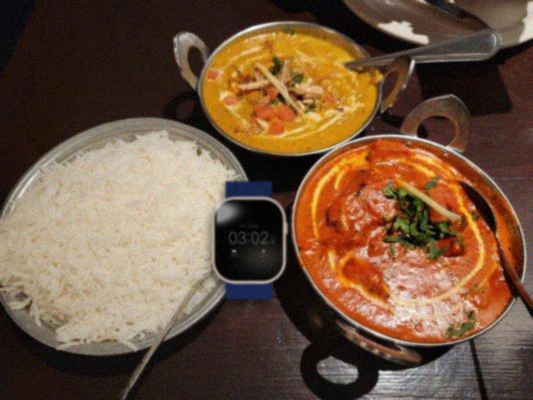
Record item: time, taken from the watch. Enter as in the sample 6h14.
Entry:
3h02
